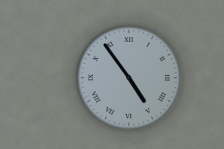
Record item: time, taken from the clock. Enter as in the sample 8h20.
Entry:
4h54
